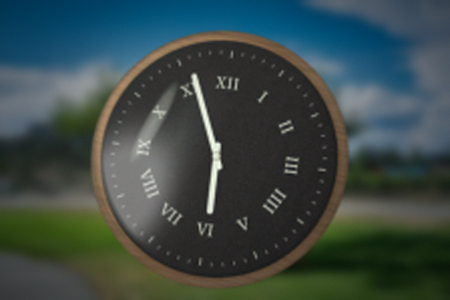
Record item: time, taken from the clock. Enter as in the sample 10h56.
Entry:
5h56
